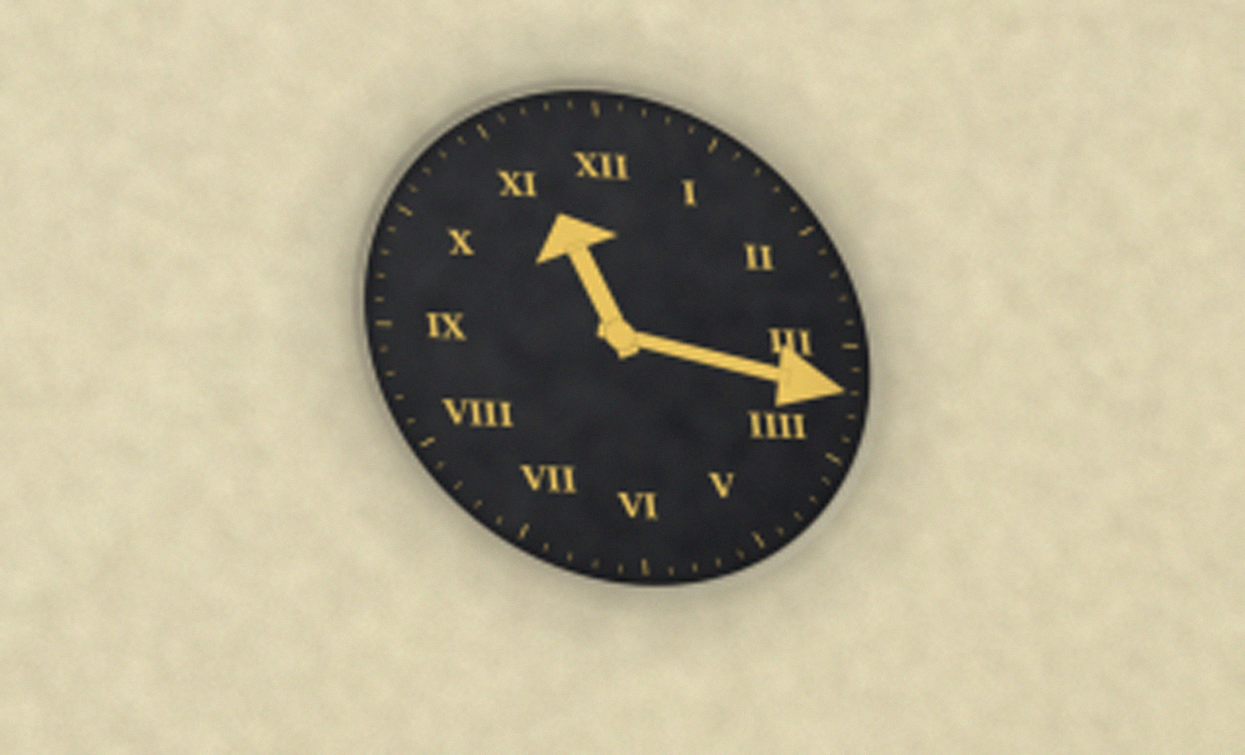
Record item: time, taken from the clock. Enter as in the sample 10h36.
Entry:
11h17
